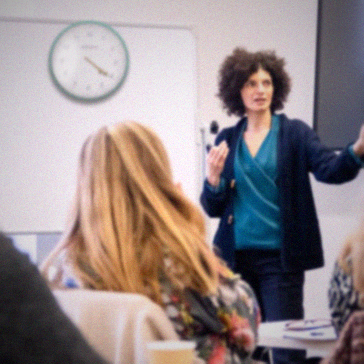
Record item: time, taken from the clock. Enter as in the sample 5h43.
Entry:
4h21
